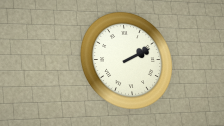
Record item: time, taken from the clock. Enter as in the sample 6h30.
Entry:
2h11
